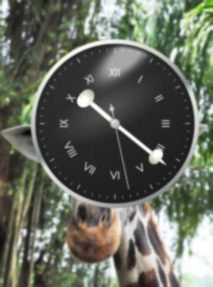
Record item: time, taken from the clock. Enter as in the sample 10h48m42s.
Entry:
10h21m28s
